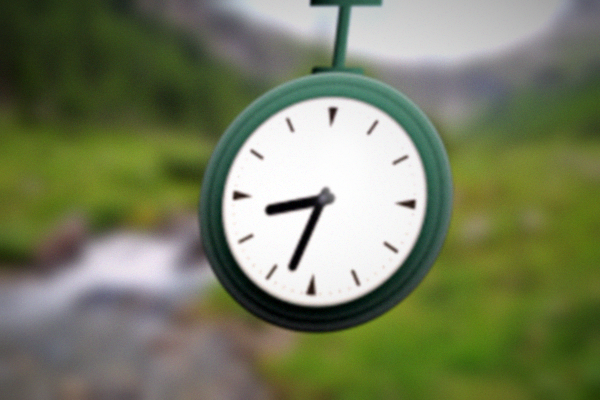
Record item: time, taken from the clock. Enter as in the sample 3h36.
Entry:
8h33
